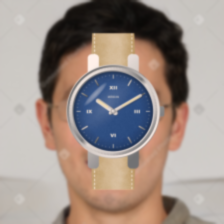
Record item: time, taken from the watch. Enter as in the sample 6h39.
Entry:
10h10
